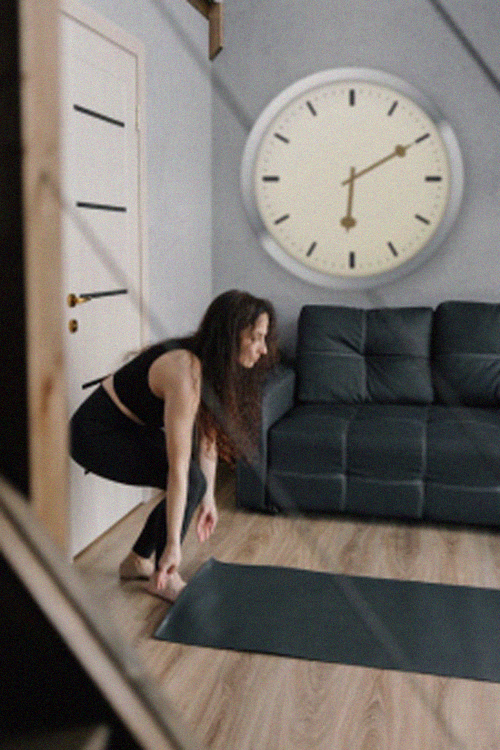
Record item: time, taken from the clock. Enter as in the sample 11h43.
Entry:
6h10
